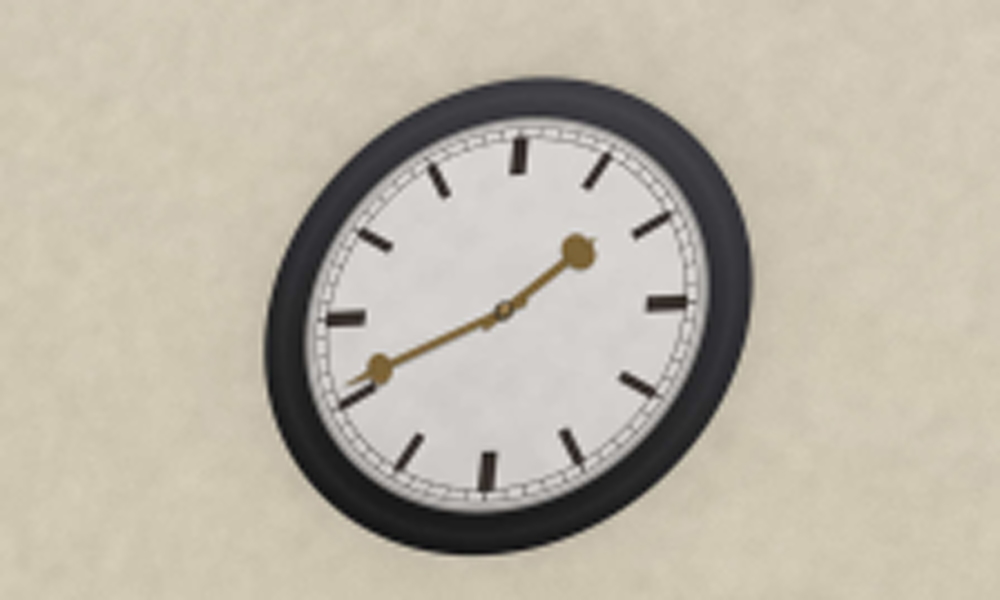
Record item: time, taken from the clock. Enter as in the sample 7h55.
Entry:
1h41
